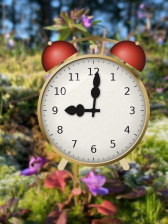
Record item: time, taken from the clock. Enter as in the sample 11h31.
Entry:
9h01
